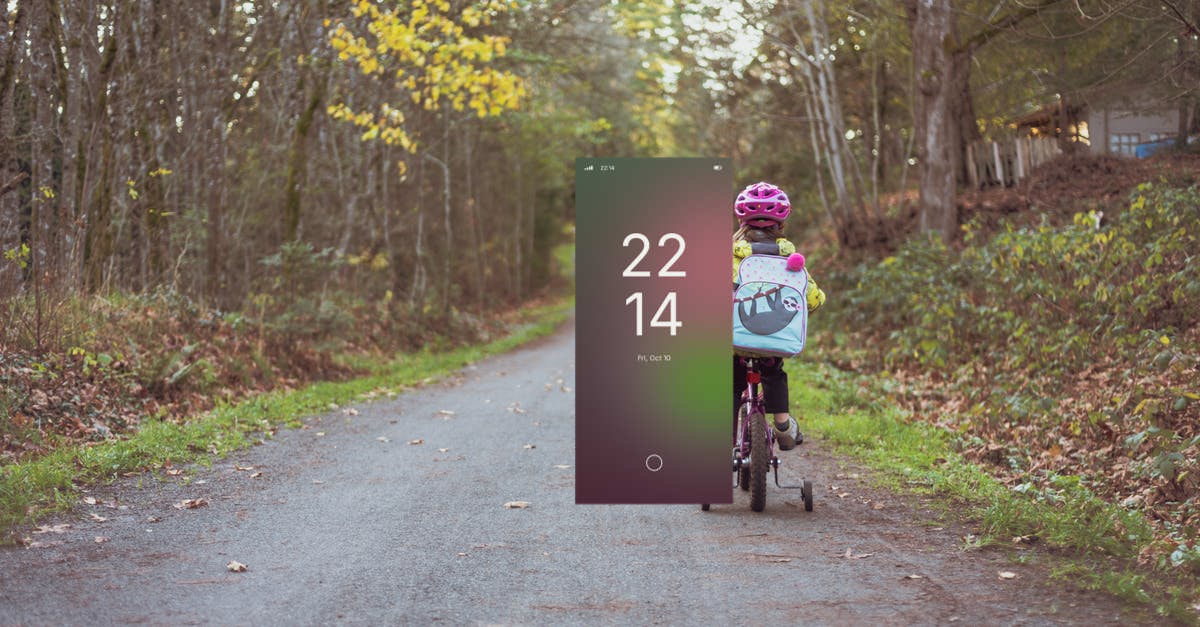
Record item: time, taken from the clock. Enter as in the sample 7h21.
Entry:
22h14
